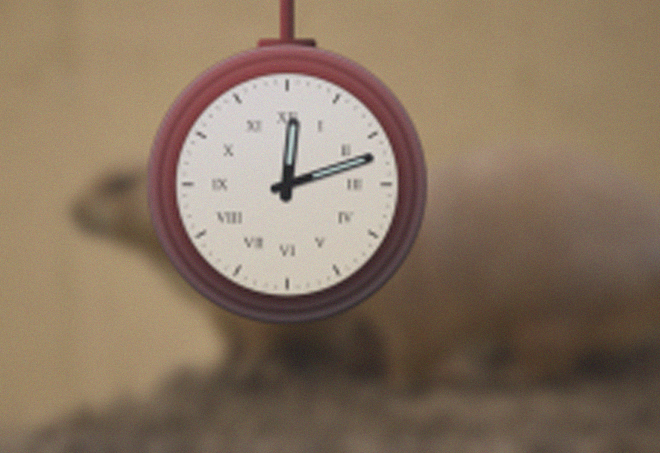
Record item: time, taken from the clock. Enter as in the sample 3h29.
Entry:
12h12
